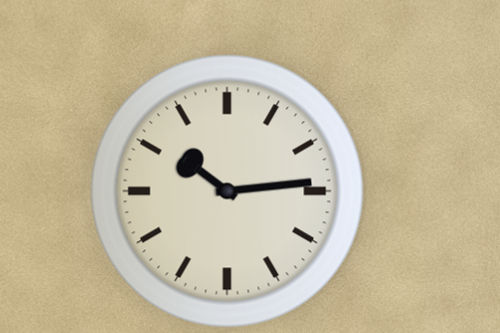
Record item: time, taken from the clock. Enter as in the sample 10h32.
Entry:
10h14
